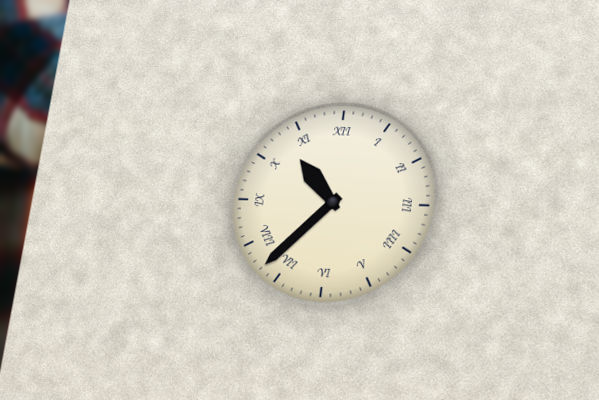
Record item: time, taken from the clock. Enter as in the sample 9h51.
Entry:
10h37
